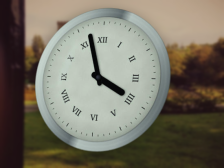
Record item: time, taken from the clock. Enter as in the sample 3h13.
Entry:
3h57
